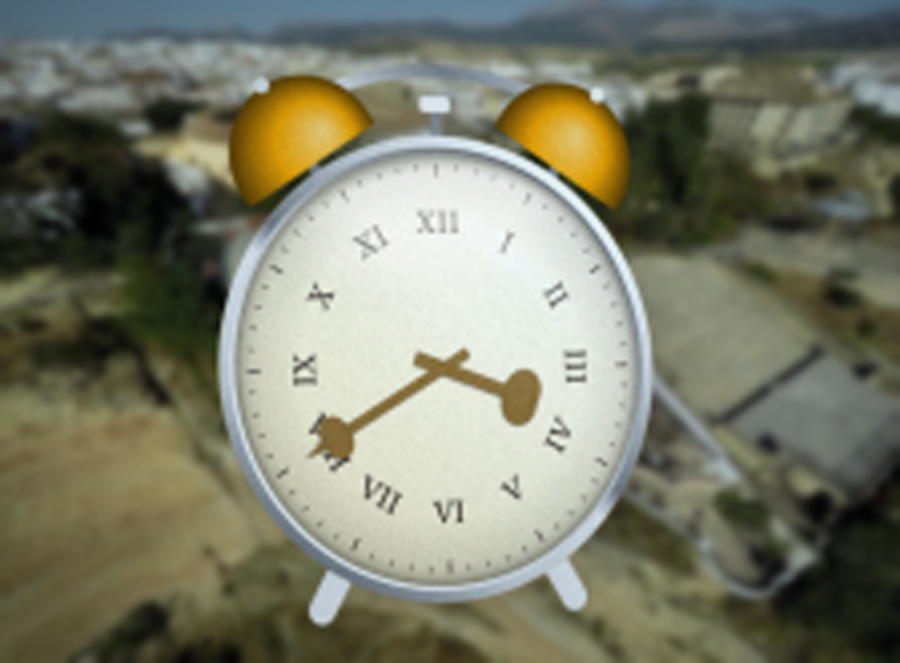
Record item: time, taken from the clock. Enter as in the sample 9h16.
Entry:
3h40
